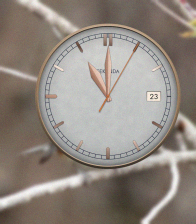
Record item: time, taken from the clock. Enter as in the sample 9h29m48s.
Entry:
11h00m05s
